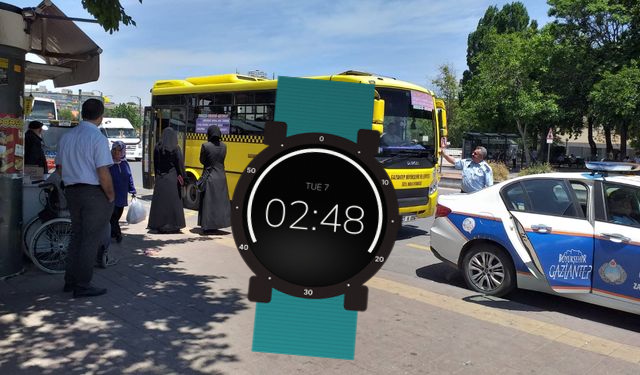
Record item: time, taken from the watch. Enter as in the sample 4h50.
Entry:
2h48
